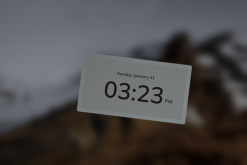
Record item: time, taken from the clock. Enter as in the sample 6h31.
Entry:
3h23
